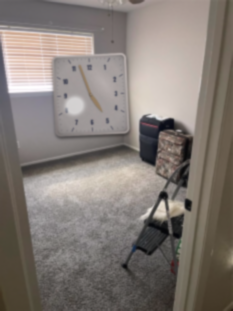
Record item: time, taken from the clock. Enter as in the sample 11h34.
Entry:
4h57
